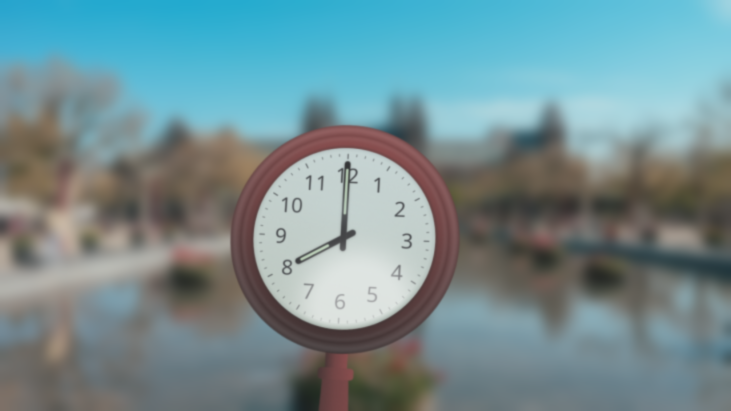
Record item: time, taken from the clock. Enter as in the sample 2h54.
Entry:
8h00
